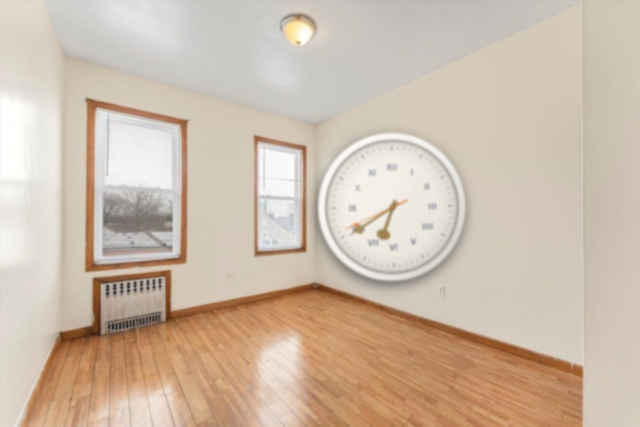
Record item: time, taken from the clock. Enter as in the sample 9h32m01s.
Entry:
6h39m41s
